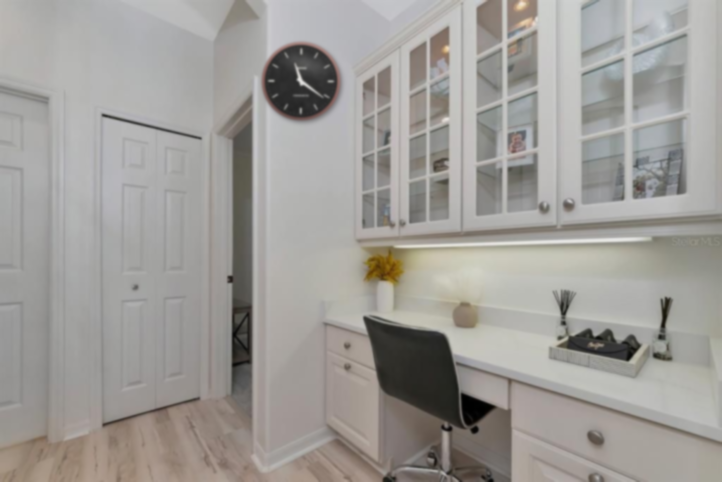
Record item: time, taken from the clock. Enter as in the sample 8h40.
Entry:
11h21
